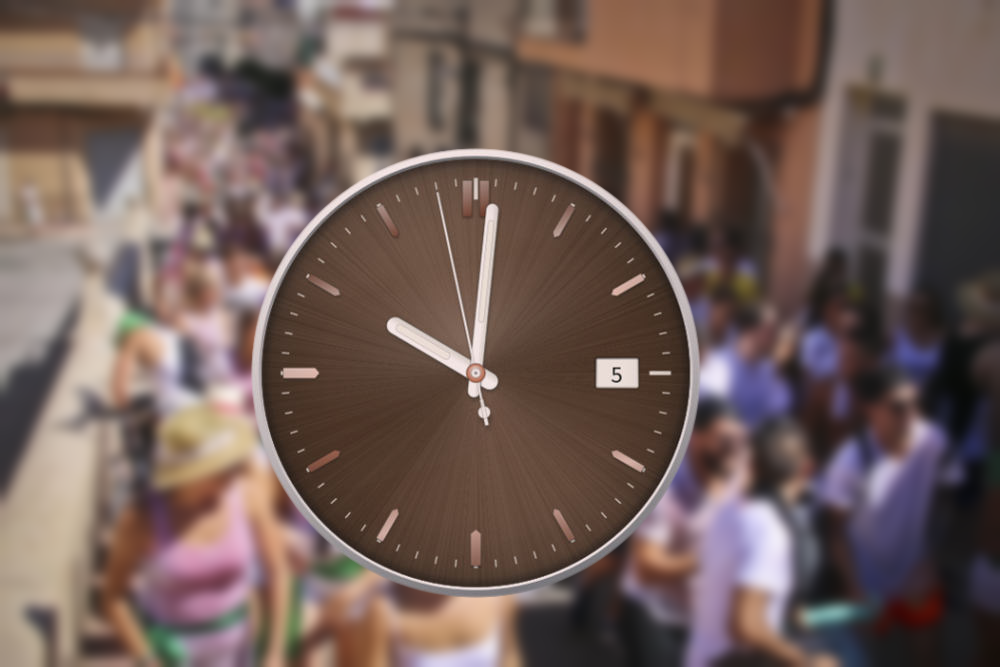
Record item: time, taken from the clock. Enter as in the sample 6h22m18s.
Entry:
10h00m58s
